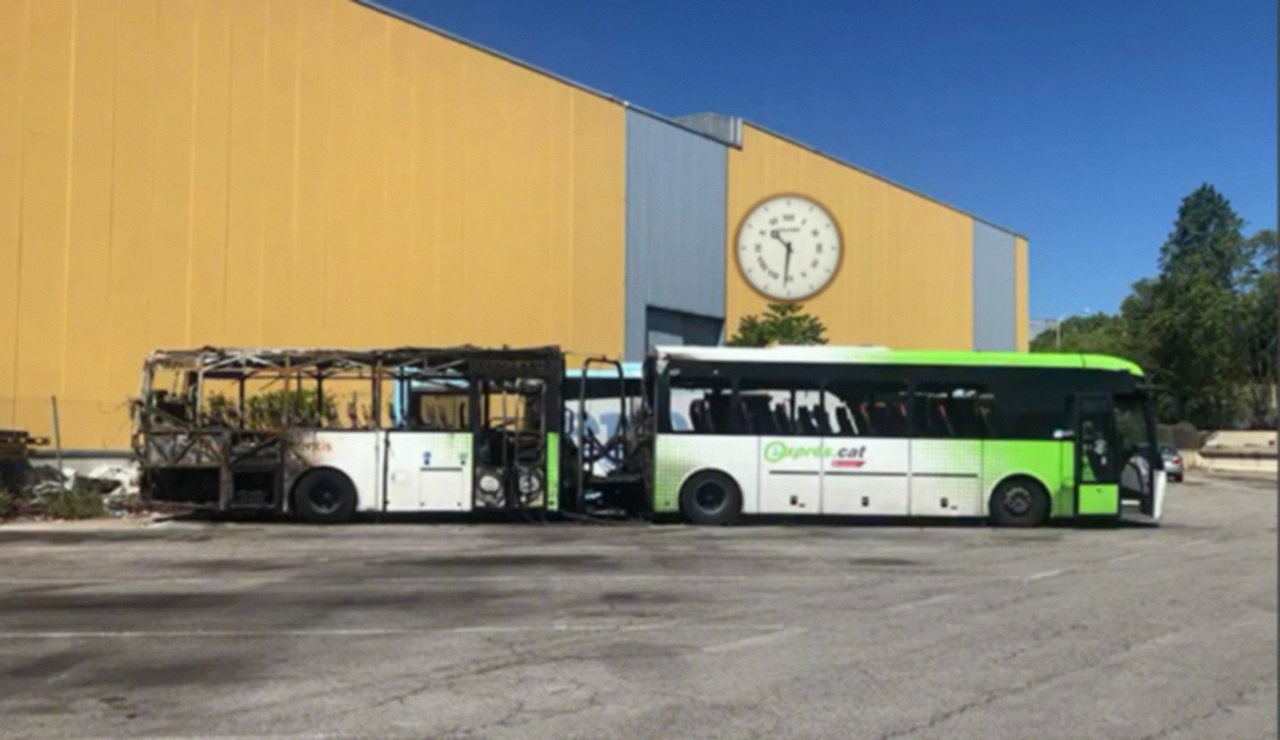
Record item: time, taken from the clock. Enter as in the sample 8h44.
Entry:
10h31
